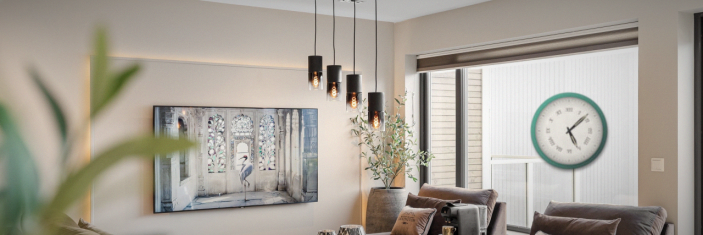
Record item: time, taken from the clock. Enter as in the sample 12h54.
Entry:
5h08
